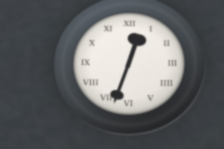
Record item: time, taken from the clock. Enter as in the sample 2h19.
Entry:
12h33
